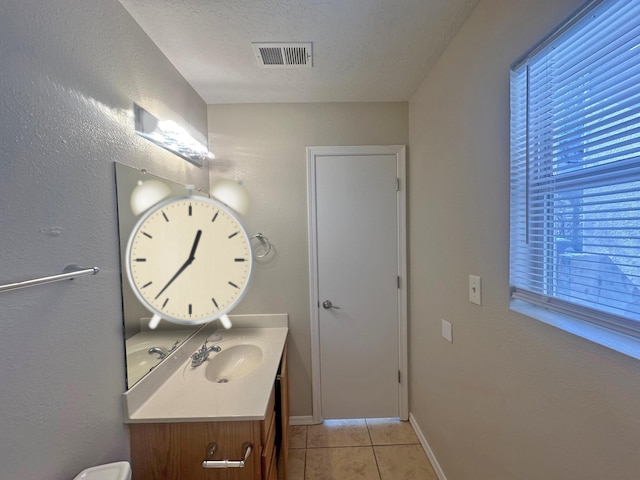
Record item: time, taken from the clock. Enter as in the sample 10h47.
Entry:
12h37
